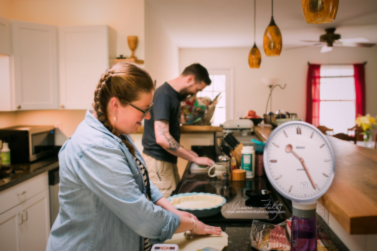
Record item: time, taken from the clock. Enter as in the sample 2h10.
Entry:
10h26
